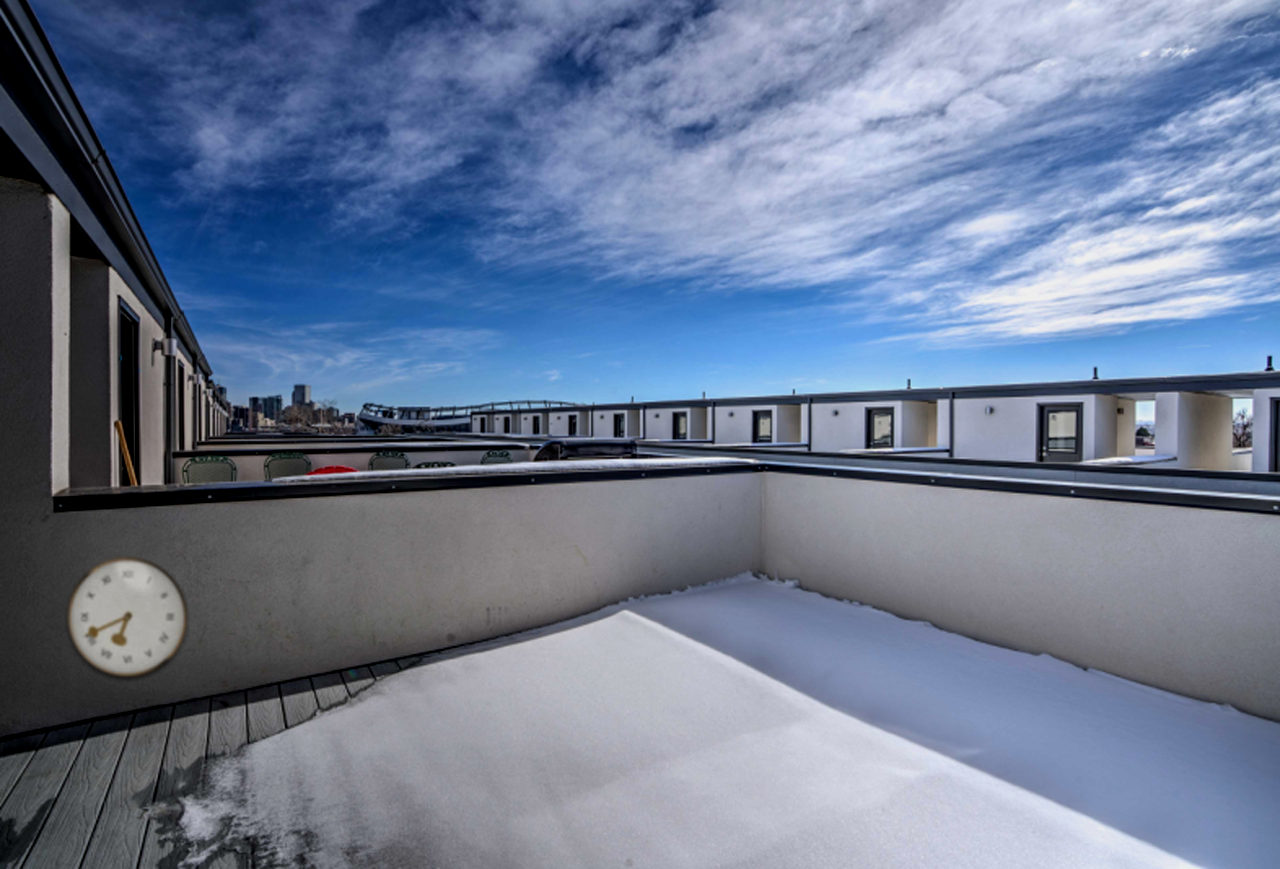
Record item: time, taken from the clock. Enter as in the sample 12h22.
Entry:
6h41
